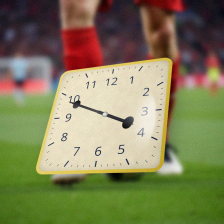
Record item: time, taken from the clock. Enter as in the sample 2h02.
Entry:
3h49
